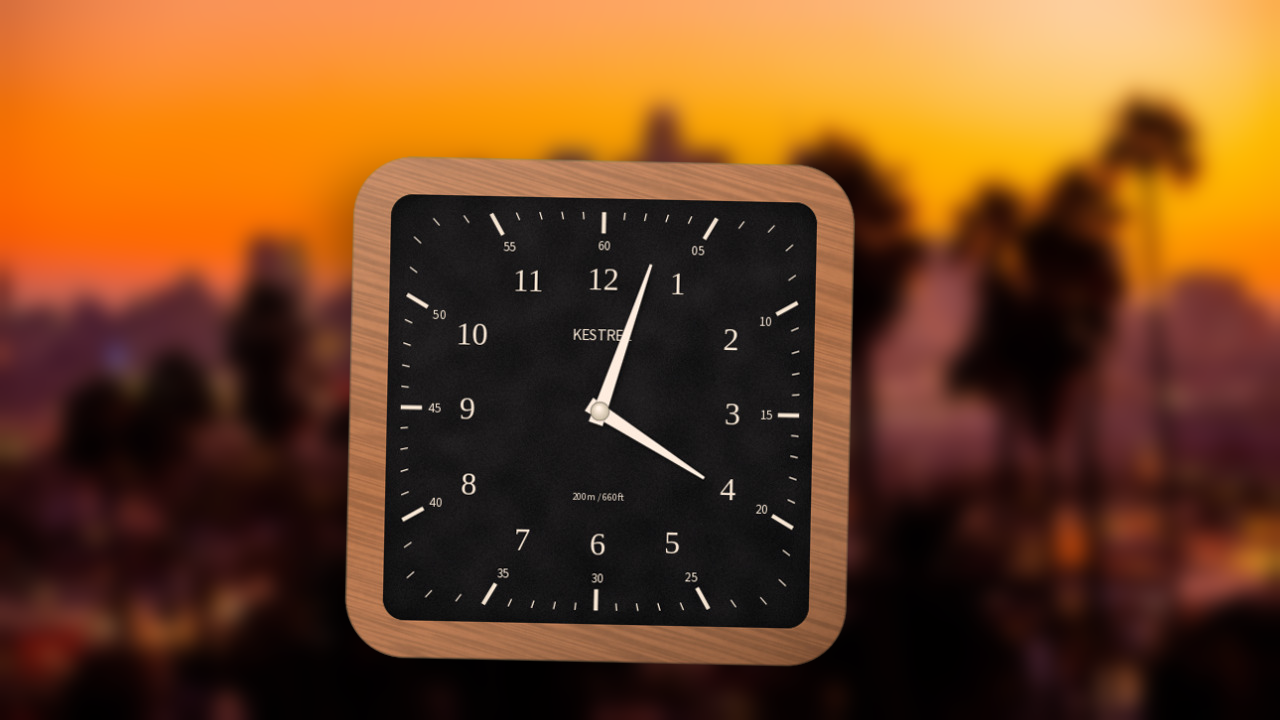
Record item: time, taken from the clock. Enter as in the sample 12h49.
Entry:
4h03
